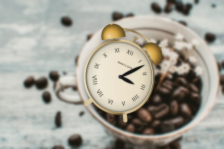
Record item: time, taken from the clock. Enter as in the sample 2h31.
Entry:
3h07
